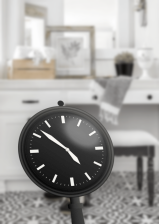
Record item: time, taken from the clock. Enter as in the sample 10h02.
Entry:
4h52
